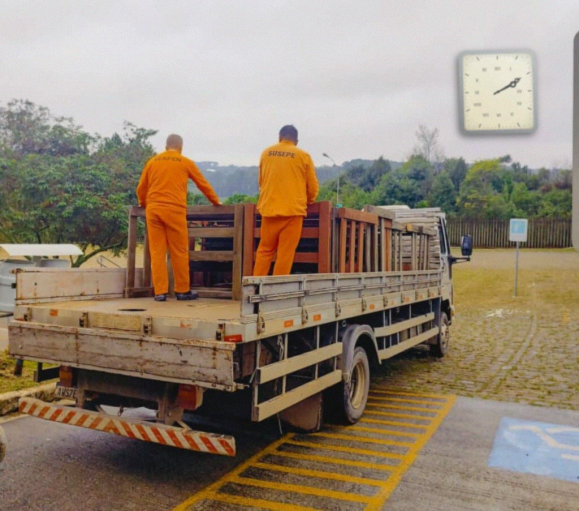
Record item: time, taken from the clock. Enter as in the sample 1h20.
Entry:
2h10
